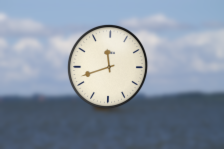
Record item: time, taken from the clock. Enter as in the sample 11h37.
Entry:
11h42
